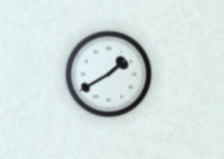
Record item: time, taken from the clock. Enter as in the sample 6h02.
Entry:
1h40
